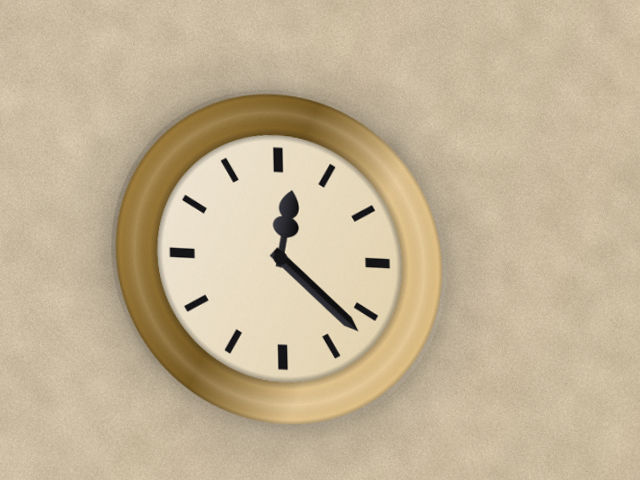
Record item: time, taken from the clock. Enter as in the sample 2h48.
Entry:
12h22
